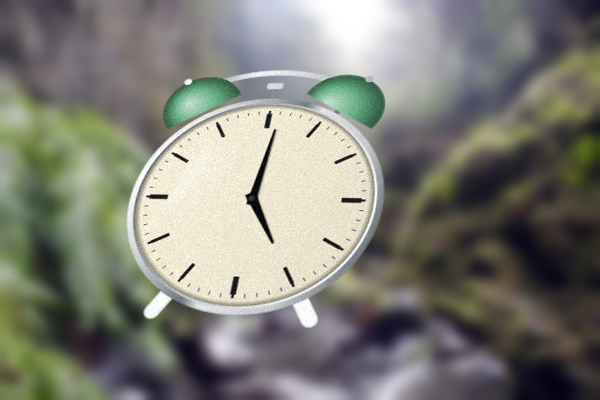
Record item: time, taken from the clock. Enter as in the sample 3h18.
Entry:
5h01
